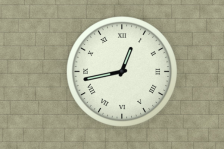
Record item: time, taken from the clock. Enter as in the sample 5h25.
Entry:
12h43
